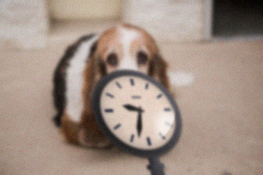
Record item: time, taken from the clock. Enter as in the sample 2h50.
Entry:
9h33
